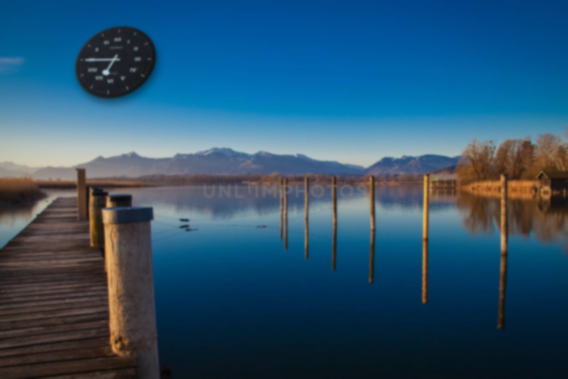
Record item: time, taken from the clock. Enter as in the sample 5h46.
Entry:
6h45
